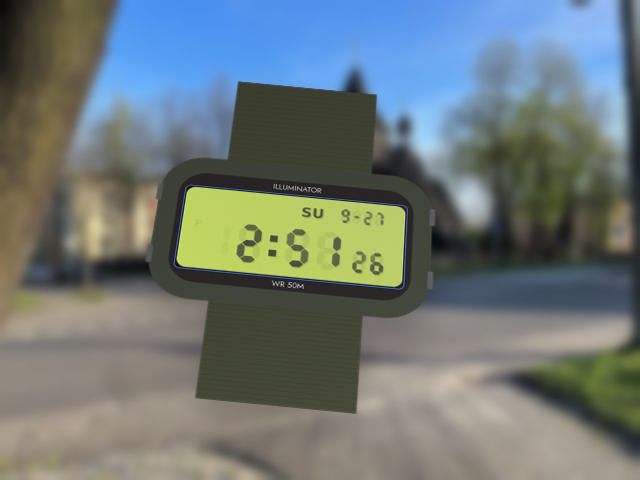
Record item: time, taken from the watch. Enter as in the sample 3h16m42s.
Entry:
2h51m26s
